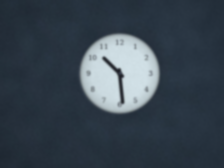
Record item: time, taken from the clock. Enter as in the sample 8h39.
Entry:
10h29
